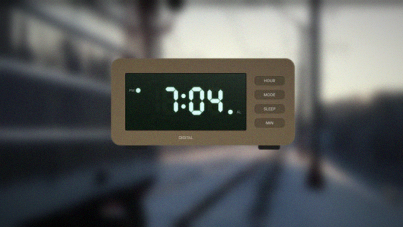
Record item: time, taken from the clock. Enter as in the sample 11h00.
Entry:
7h04
